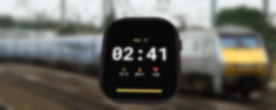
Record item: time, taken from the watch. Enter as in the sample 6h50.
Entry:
2h41
